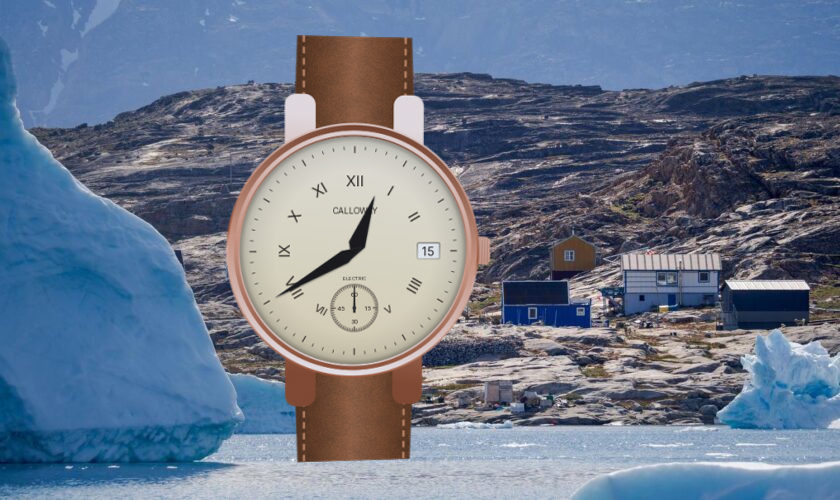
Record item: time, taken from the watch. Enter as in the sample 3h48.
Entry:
12h40
